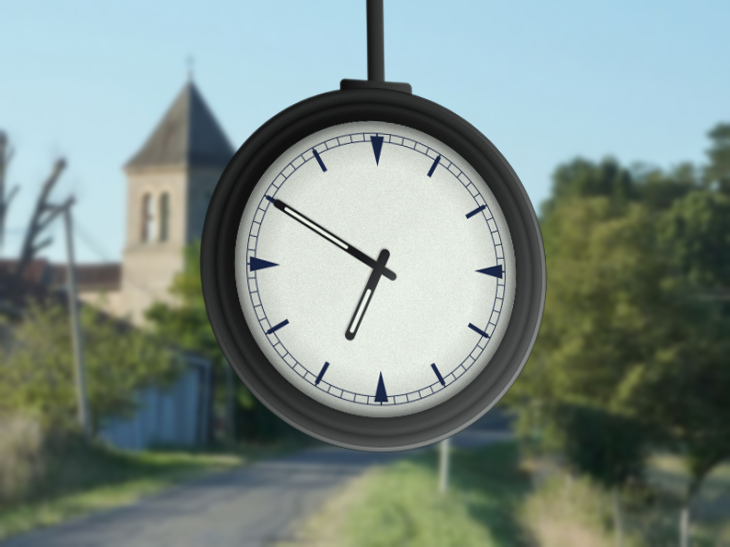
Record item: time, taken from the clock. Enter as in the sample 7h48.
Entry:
6h50
